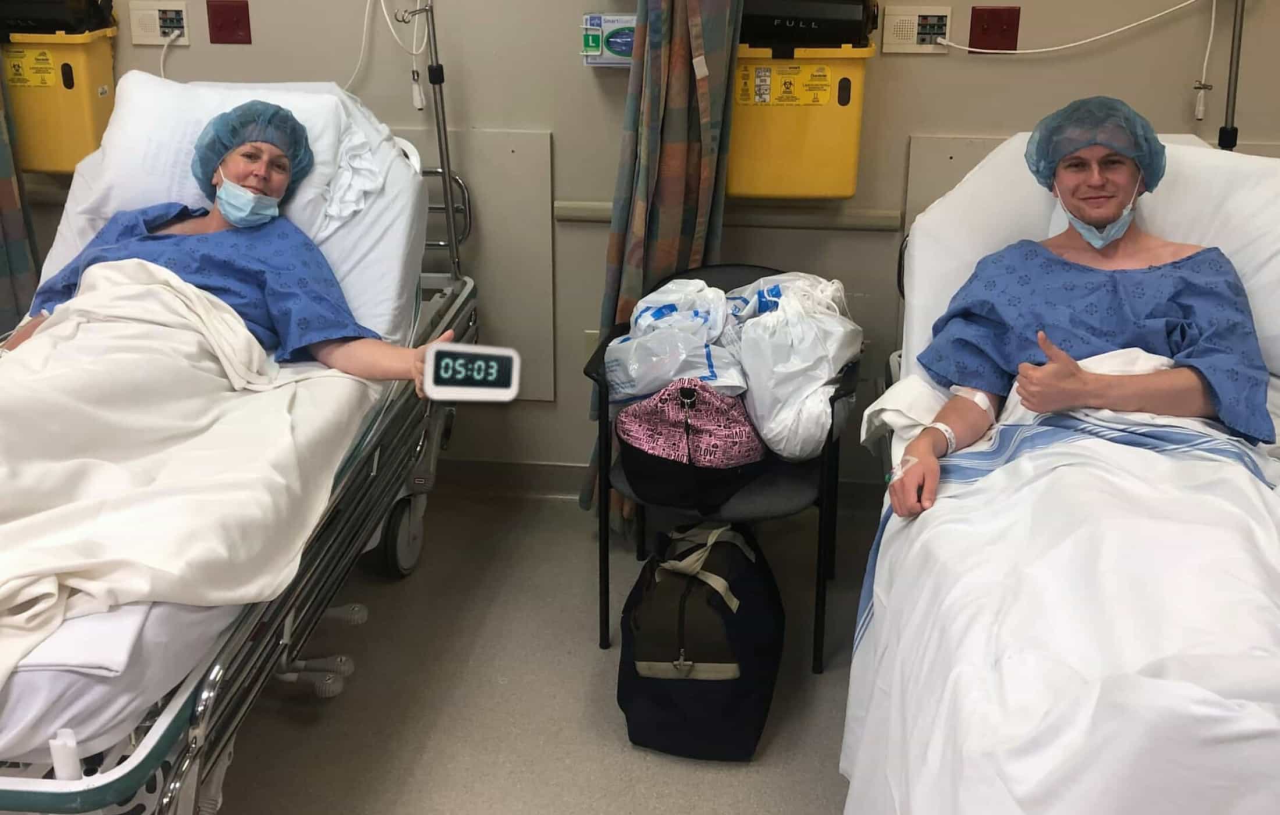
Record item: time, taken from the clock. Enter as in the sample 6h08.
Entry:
5h03
